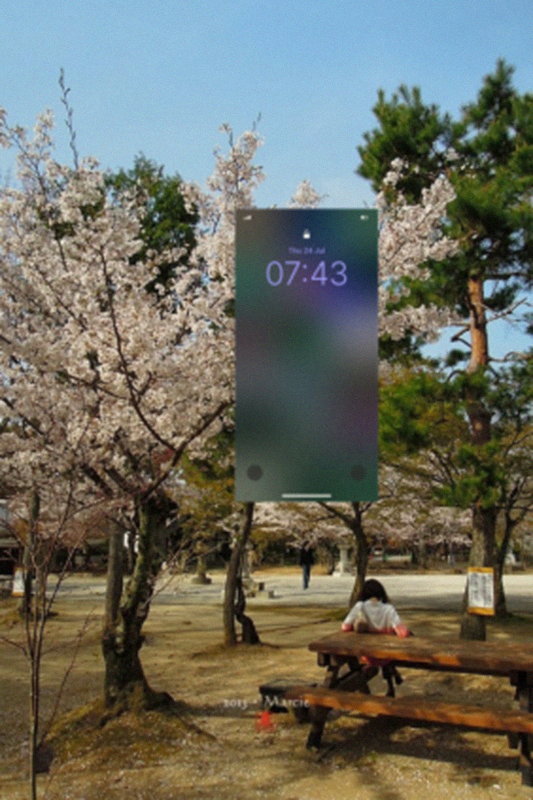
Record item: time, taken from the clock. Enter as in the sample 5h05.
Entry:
7h43
